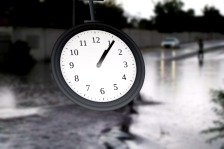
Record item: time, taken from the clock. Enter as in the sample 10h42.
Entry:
1h06
